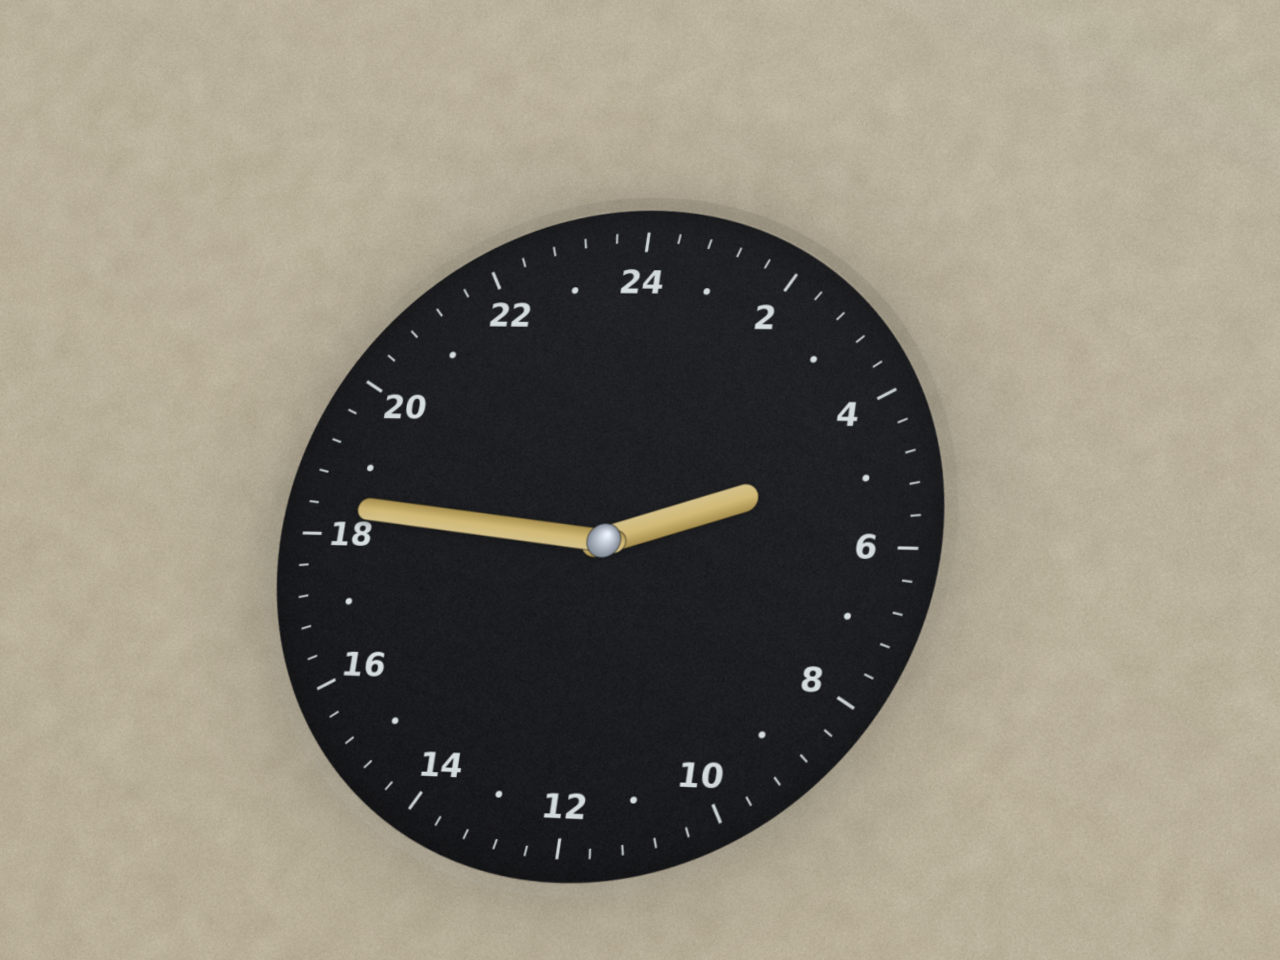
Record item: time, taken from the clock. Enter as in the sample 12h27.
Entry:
4h46
